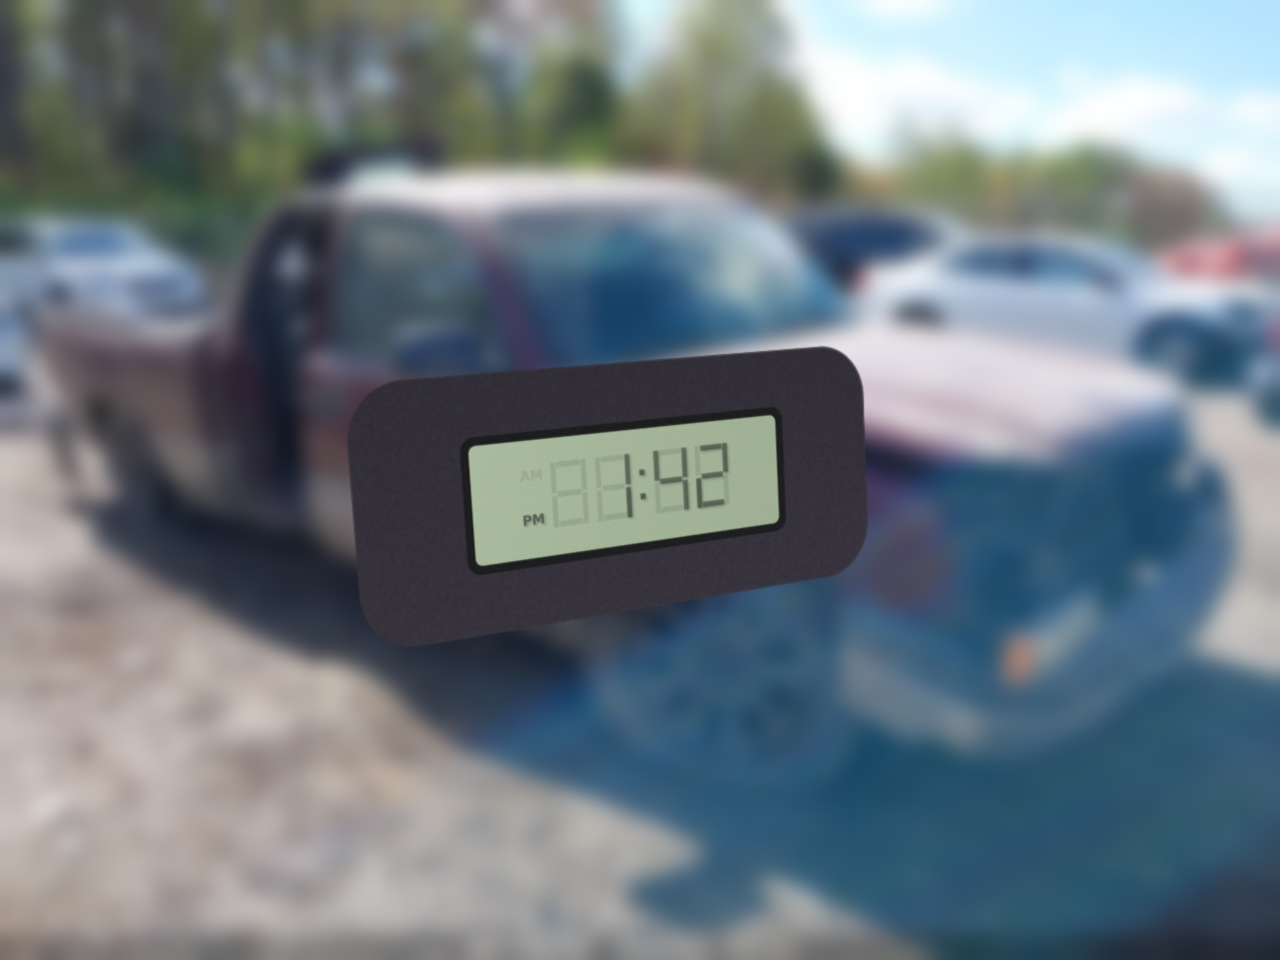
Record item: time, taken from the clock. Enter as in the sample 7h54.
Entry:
1h42
